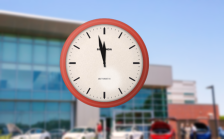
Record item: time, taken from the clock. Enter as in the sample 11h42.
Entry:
11h58
